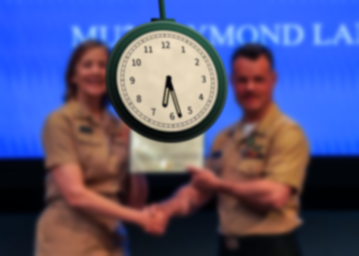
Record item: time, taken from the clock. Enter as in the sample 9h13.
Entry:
6h28
